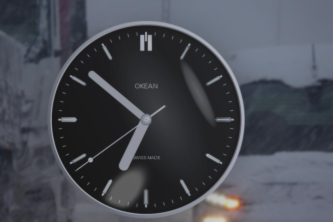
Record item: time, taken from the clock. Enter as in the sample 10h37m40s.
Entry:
6h51m39s
